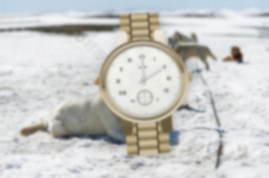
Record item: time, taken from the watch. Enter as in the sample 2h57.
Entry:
2h00
